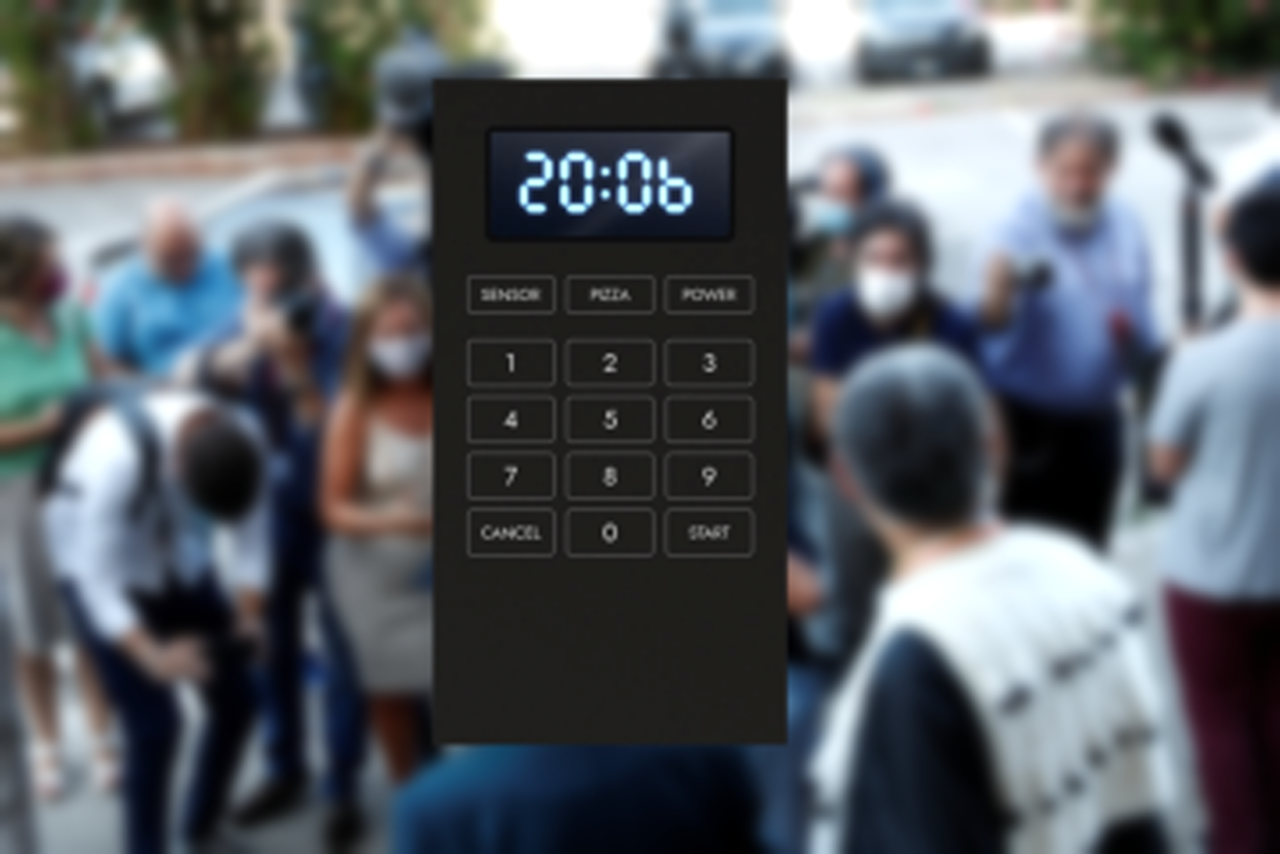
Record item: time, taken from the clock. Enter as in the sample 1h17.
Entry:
20h06
